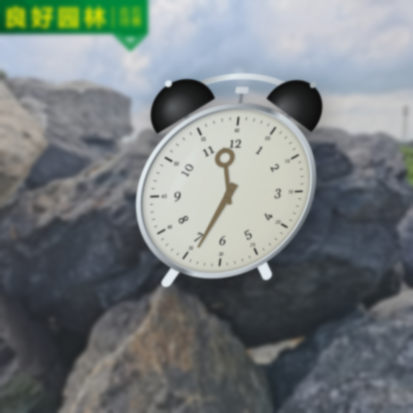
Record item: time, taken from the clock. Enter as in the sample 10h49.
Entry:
11h34
